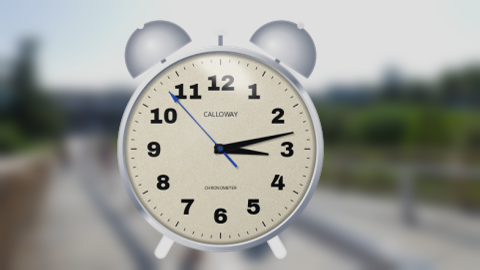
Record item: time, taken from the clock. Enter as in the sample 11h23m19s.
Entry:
3h12m53s
